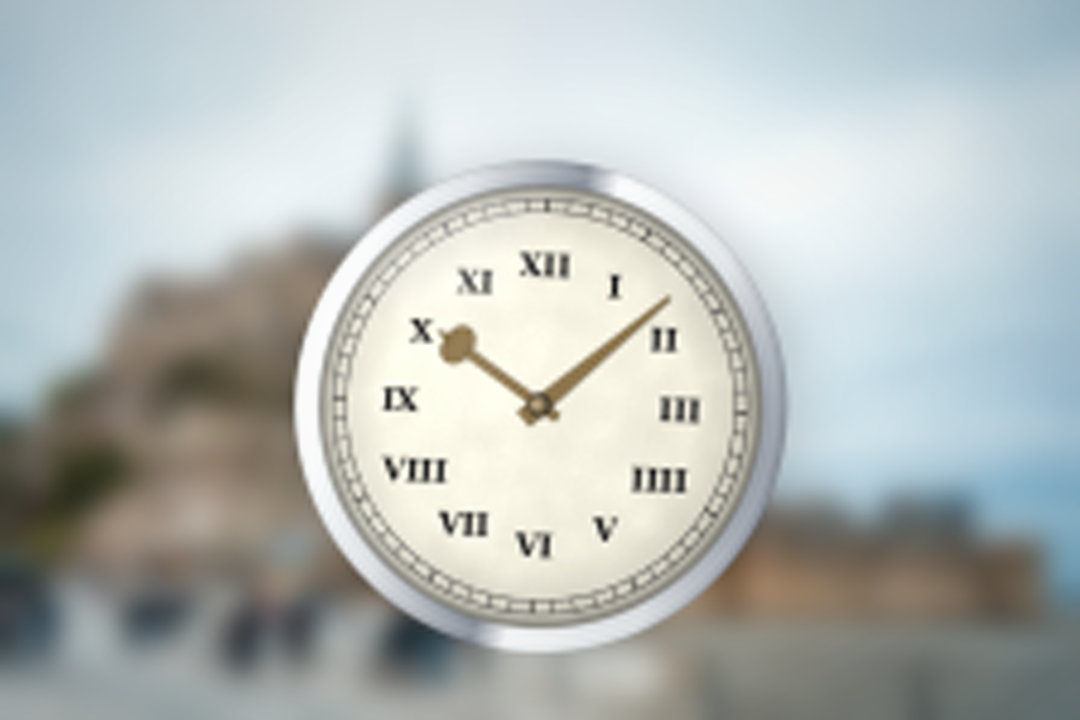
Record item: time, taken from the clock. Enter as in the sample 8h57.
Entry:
10h08
